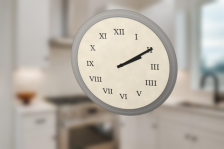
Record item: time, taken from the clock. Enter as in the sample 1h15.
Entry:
2h10
